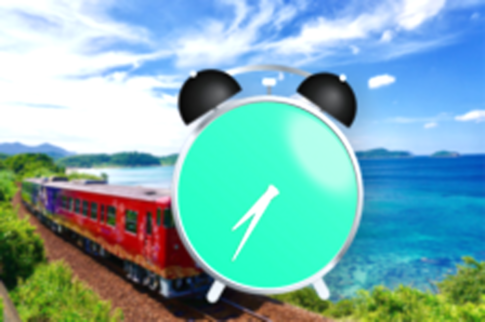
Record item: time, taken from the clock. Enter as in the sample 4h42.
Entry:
7h35
